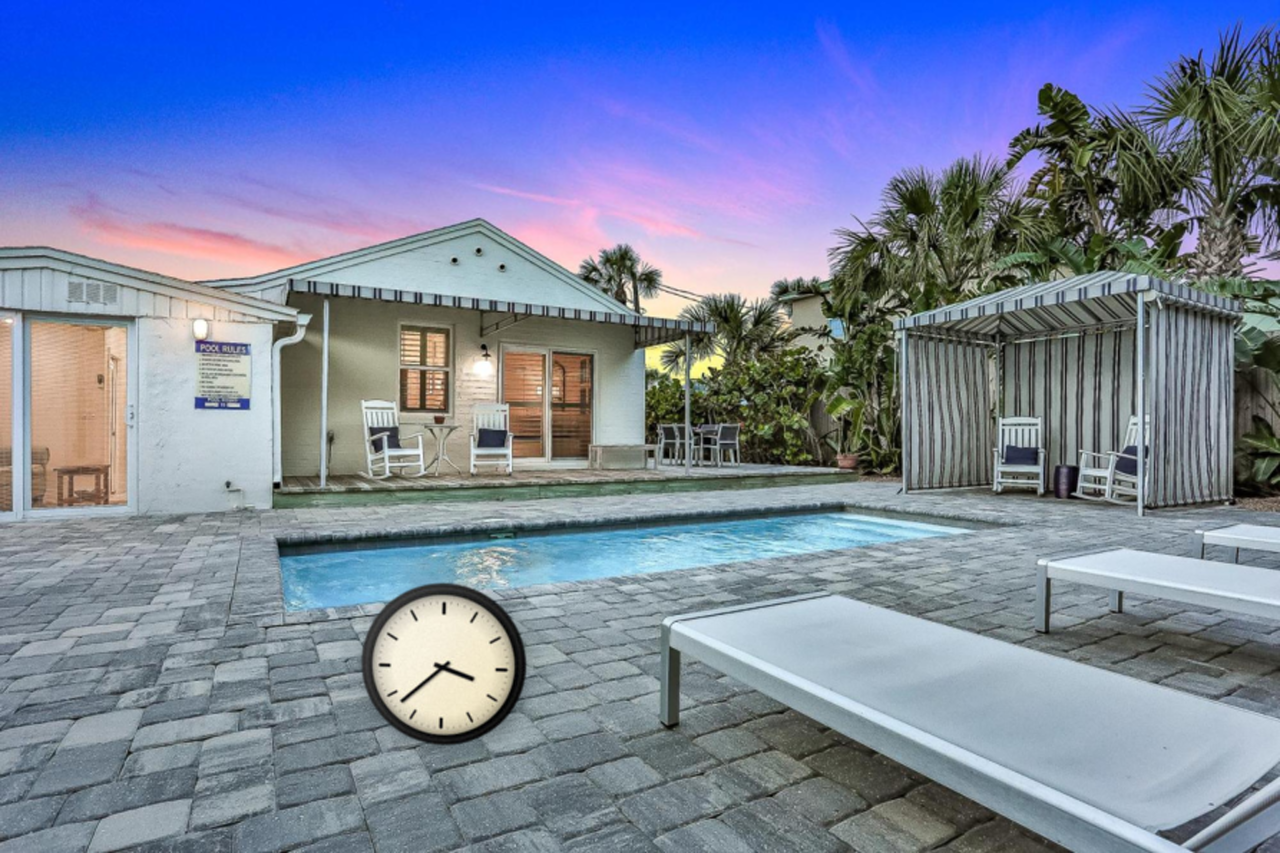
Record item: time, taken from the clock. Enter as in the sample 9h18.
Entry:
3h38
